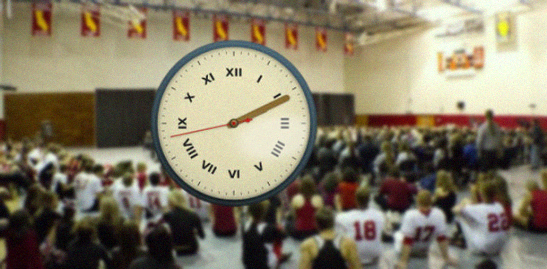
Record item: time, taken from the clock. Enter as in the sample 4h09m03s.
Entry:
2h10m43s
